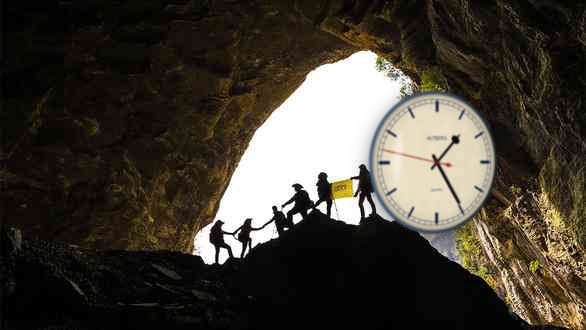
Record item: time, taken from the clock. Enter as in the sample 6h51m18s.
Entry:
1h24m47s
